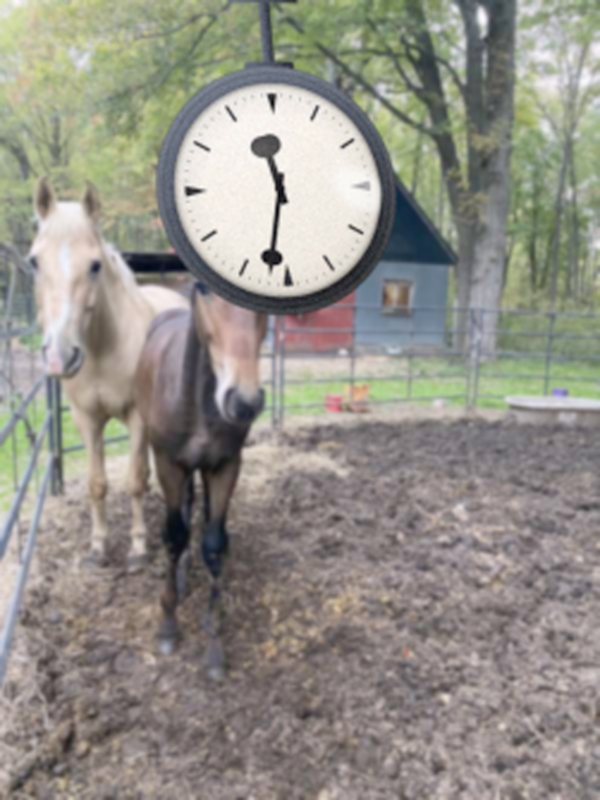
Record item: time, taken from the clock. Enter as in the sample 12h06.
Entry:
11h32
